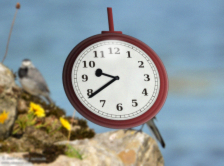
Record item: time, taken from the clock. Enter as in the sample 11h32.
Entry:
9h39
